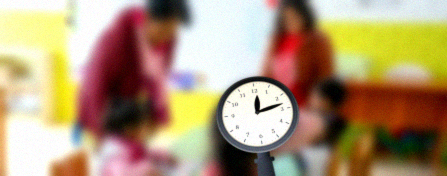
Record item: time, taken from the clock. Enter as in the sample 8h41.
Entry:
12h13
